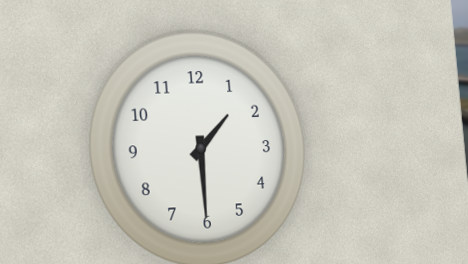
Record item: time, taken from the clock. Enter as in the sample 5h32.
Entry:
1h30
